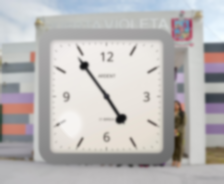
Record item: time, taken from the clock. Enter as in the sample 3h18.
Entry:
4h54
